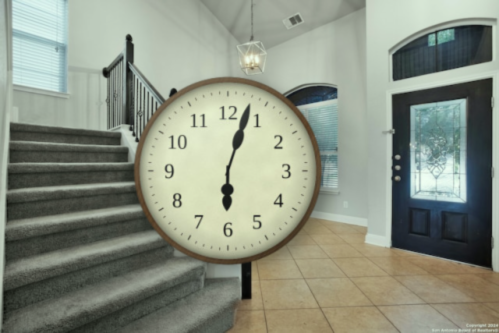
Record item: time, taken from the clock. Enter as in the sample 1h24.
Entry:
6h03
